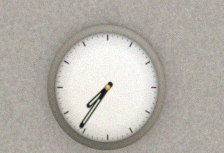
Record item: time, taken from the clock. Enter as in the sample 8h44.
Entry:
7h36
